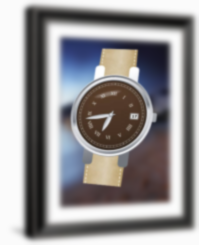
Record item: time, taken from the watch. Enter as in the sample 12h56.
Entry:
6h43
